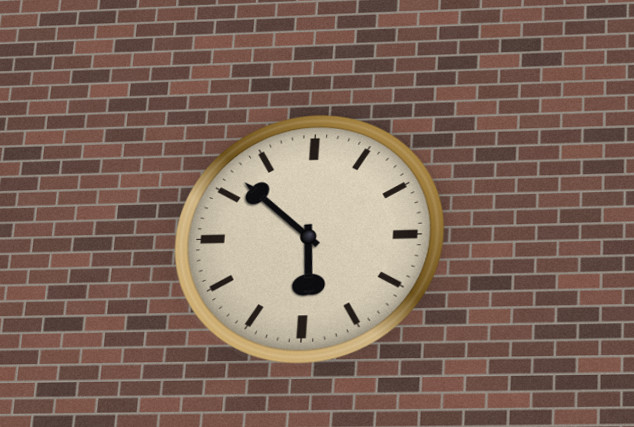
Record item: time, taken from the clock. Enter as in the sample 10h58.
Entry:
5h52
